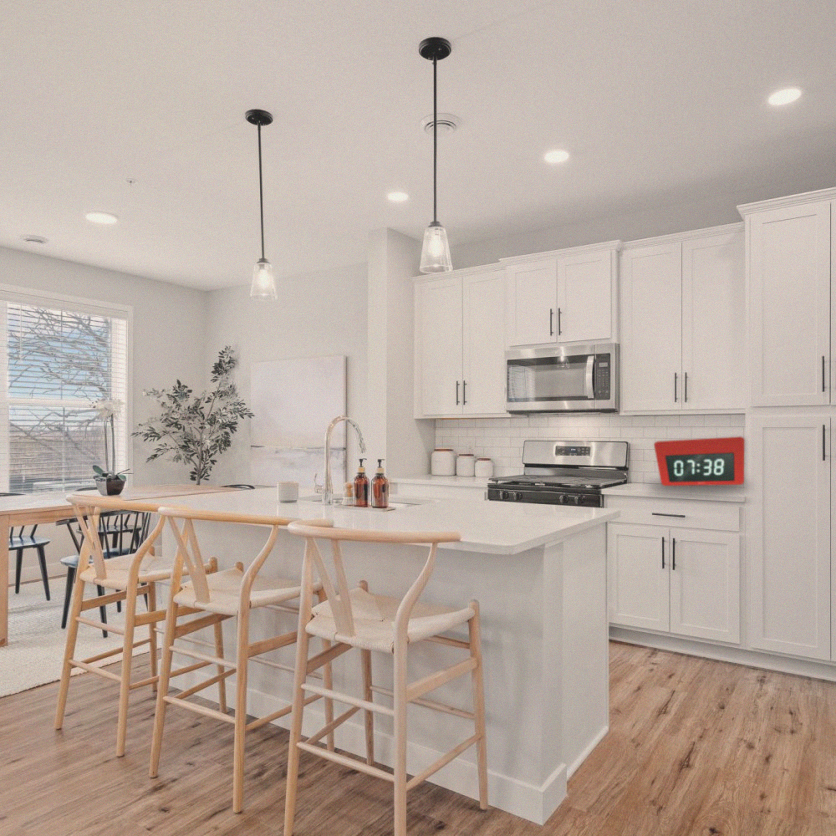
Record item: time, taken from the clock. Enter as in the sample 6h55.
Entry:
7h38
